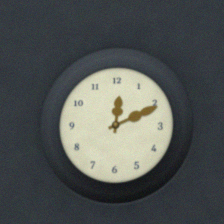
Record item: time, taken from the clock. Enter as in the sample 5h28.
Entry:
12h11
